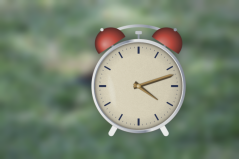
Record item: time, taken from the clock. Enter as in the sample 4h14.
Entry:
4h12
